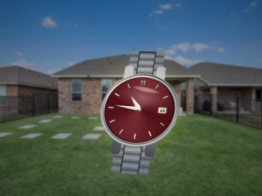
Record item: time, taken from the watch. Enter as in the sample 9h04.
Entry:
10h46
